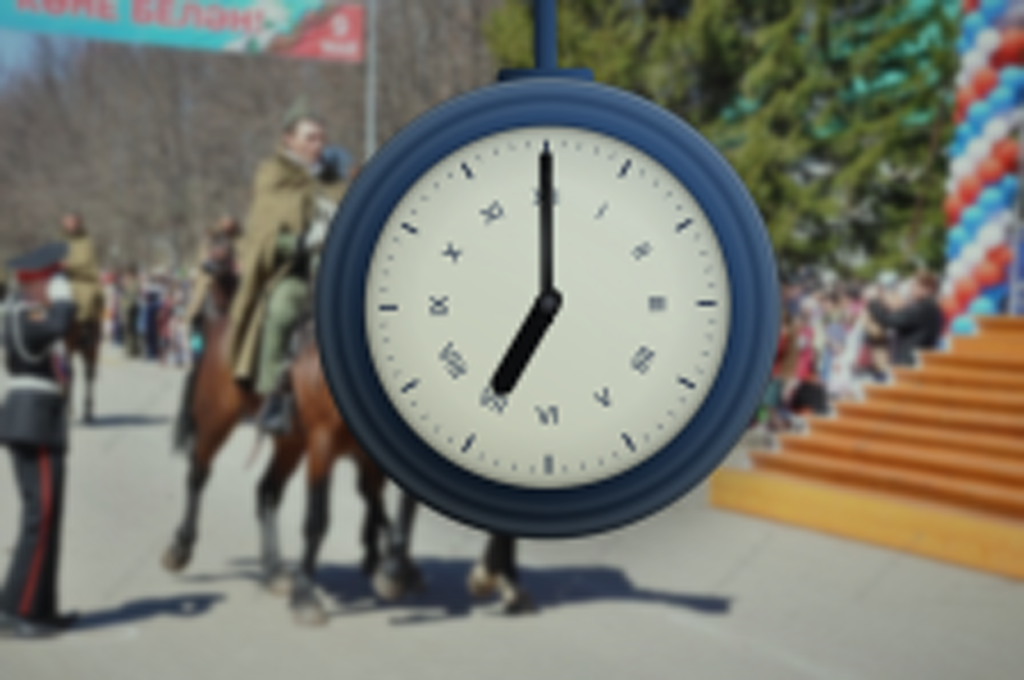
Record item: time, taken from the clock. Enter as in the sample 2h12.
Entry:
7h00
